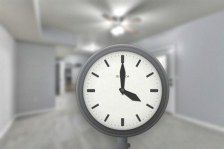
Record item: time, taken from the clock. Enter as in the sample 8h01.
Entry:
4h00
